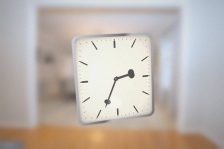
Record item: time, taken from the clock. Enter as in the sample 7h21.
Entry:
2h34
